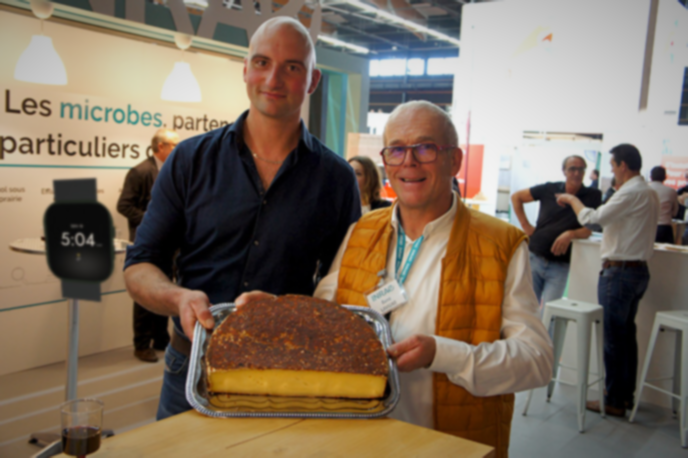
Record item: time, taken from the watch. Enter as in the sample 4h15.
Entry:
5h04
